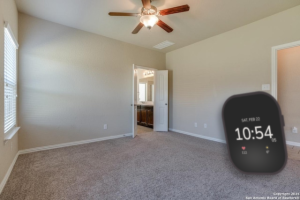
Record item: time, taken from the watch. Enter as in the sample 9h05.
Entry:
10h54
